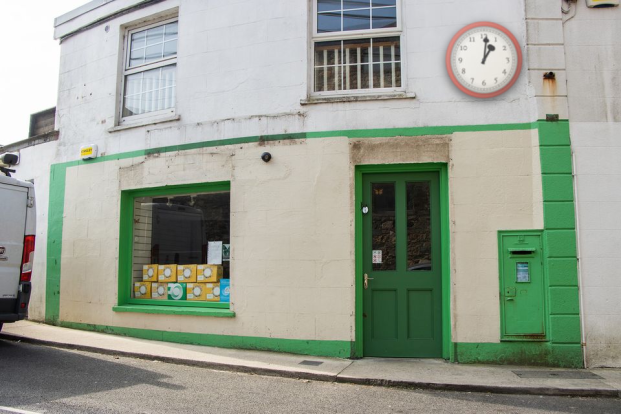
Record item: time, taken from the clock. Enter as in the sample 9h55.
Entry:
1h01
